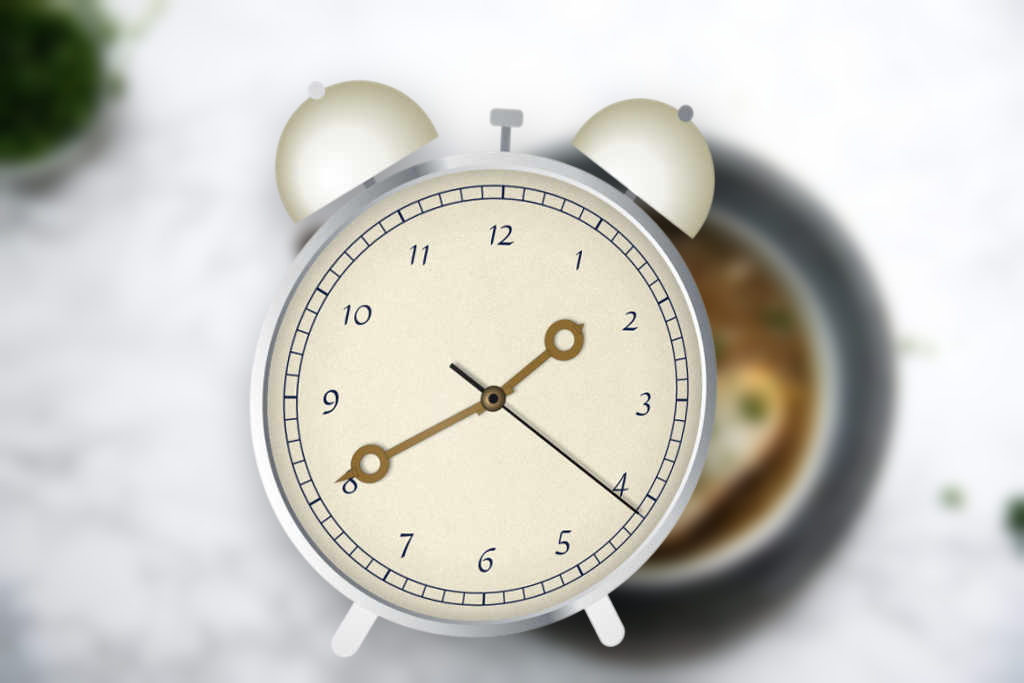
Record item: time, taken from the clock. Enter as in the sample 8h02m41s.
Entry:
1h40m21s
